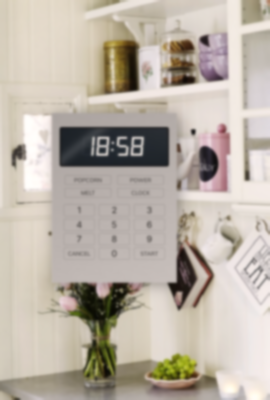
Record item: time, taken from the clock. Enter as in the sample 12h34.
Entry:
18h58
